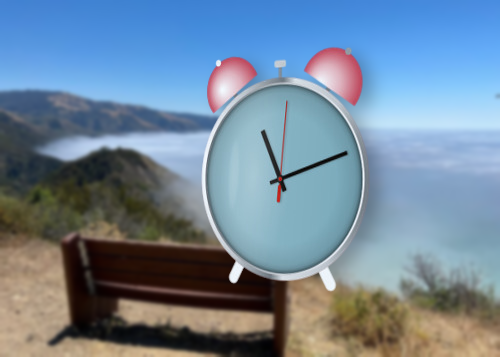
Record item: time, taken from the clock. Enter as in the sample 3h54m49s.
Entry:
11h12m01s
